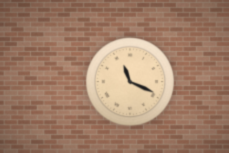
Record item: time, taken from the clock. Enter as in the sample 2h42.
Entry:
11h19
